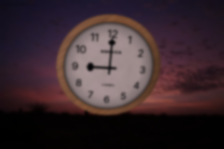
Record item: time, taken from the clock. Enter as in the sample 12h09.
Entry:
9h00
